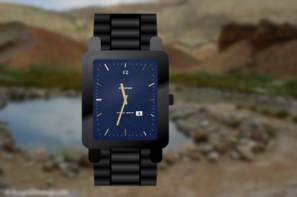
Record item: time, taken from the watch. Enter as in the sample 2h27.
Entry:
11h33
